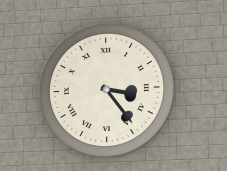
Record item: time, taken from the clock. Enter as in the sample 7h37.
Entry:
3h24
